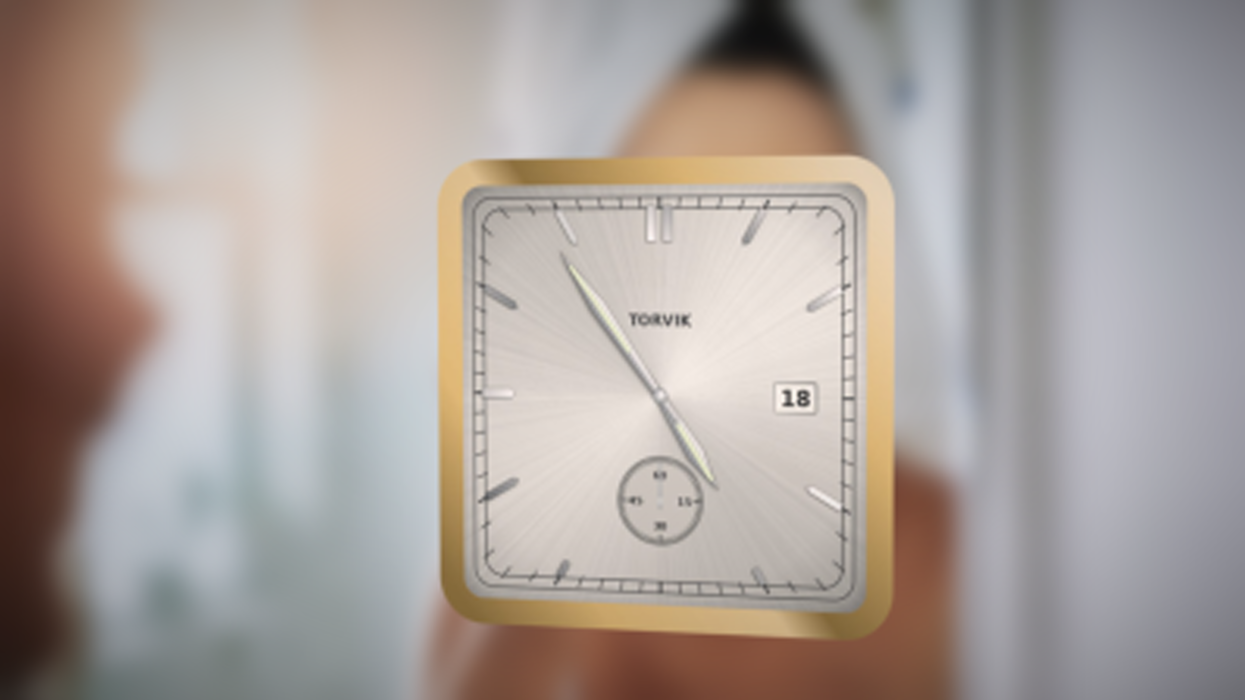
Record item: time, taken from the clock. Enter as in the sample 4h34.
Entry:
4h54
